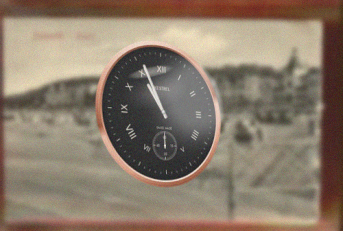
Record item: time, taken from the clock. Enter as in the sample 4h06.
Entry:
10h56
